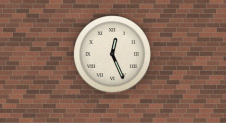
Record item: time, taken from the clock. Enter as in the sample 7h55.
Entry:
12h26
